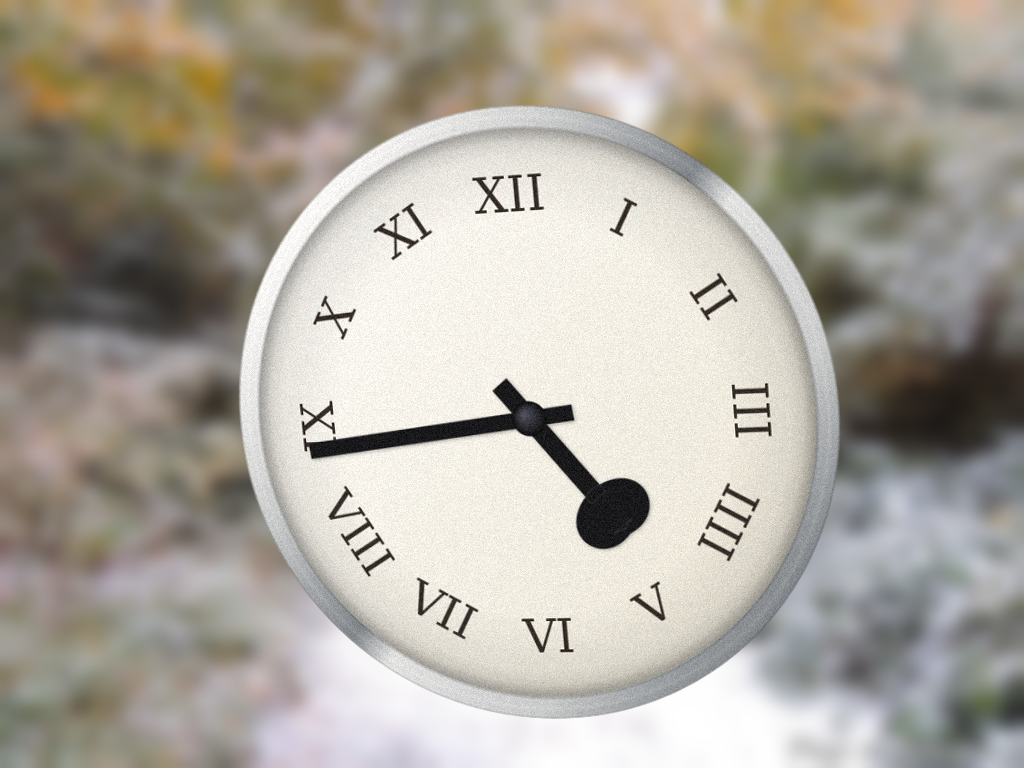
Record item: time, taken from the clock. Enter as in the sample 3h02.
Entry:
4h44
